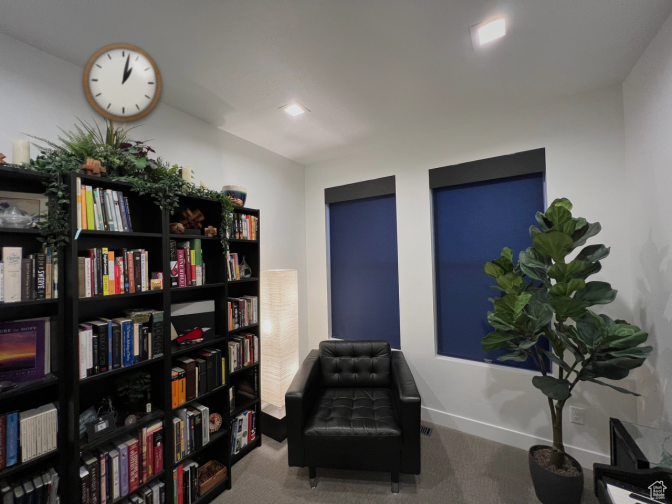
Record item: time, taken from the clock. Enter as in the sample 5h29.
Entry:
1h02
